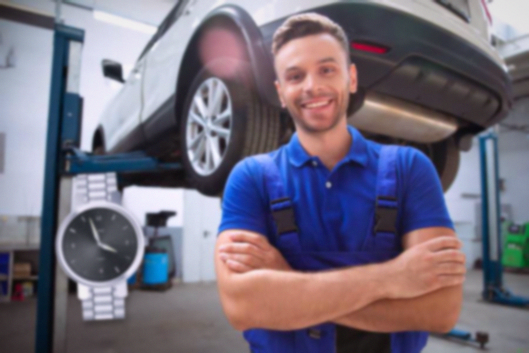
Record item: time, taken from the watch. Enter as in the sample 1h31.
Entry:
3h57
